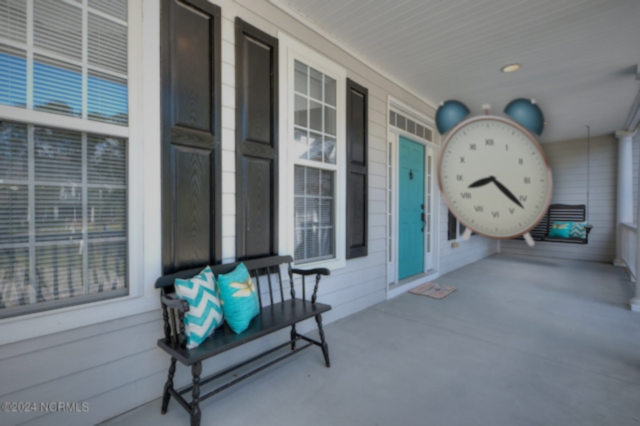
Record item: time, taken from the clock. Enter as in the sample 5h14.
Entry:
8h22
